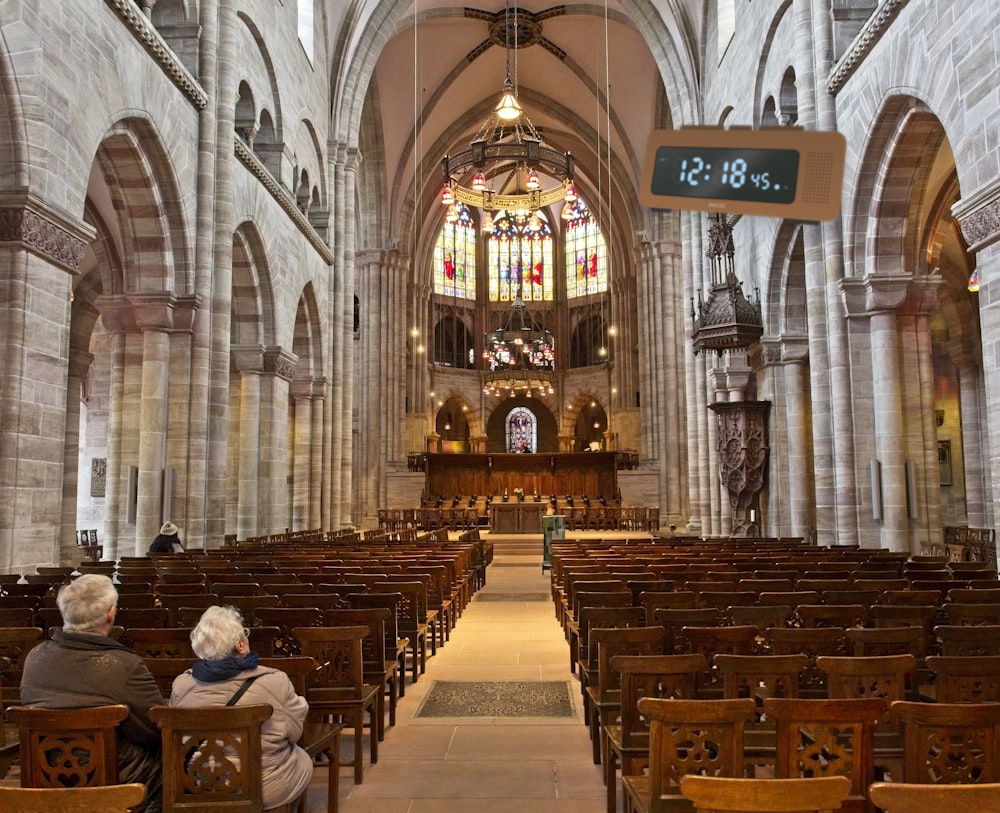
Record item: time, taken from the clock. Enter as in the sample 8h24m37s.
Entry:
12h18m45s
